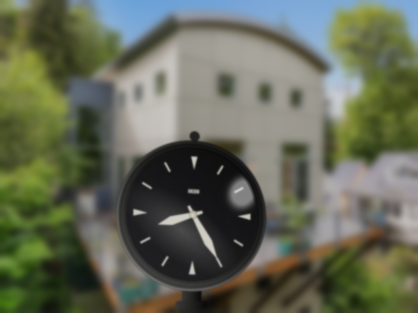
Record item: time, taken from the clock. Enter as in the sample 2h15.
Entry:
8h25
